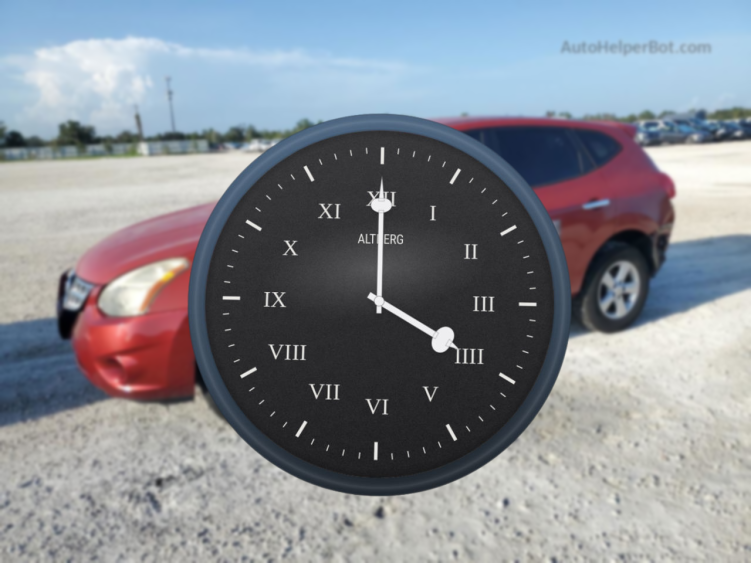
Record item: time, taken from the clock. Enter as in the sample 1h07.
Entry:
4h00
